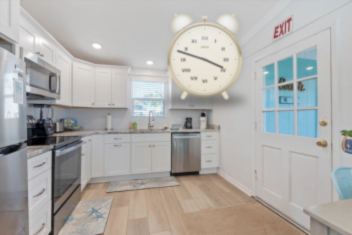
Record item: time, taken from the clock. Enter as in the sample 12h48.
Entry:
3h48
